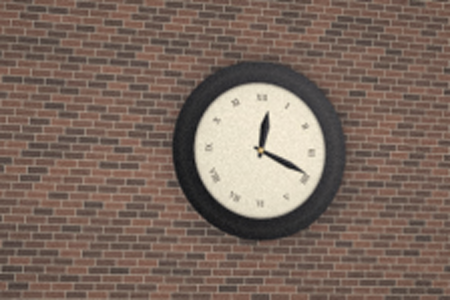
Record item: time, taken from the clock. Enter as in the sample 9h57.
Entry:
12h19
